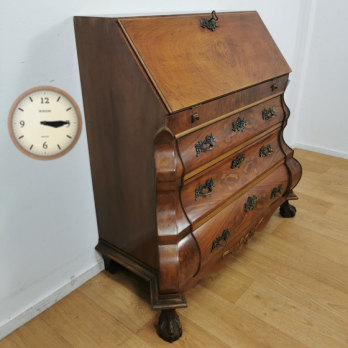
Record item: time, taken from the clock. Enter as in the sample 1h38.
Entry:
3h15
